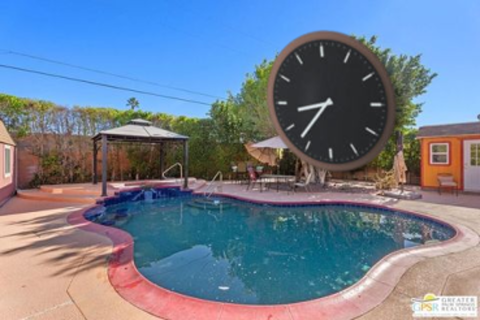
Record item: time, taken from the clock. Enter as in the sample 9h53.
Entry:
8h37
